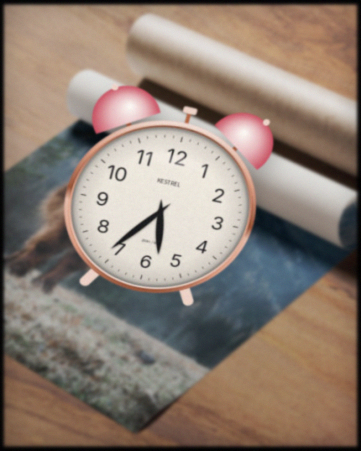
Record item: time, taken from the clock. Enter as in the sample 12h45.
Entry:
5h36
